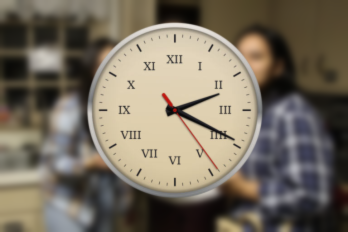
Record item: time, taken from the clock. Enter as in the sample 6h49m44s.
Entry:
2h19m24s
